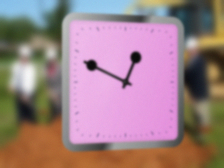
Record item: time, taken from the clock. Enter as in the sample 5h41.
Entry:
12h49
